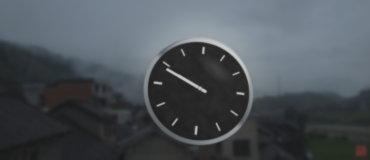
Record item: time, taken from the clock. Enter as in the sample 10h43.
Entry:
9h49
